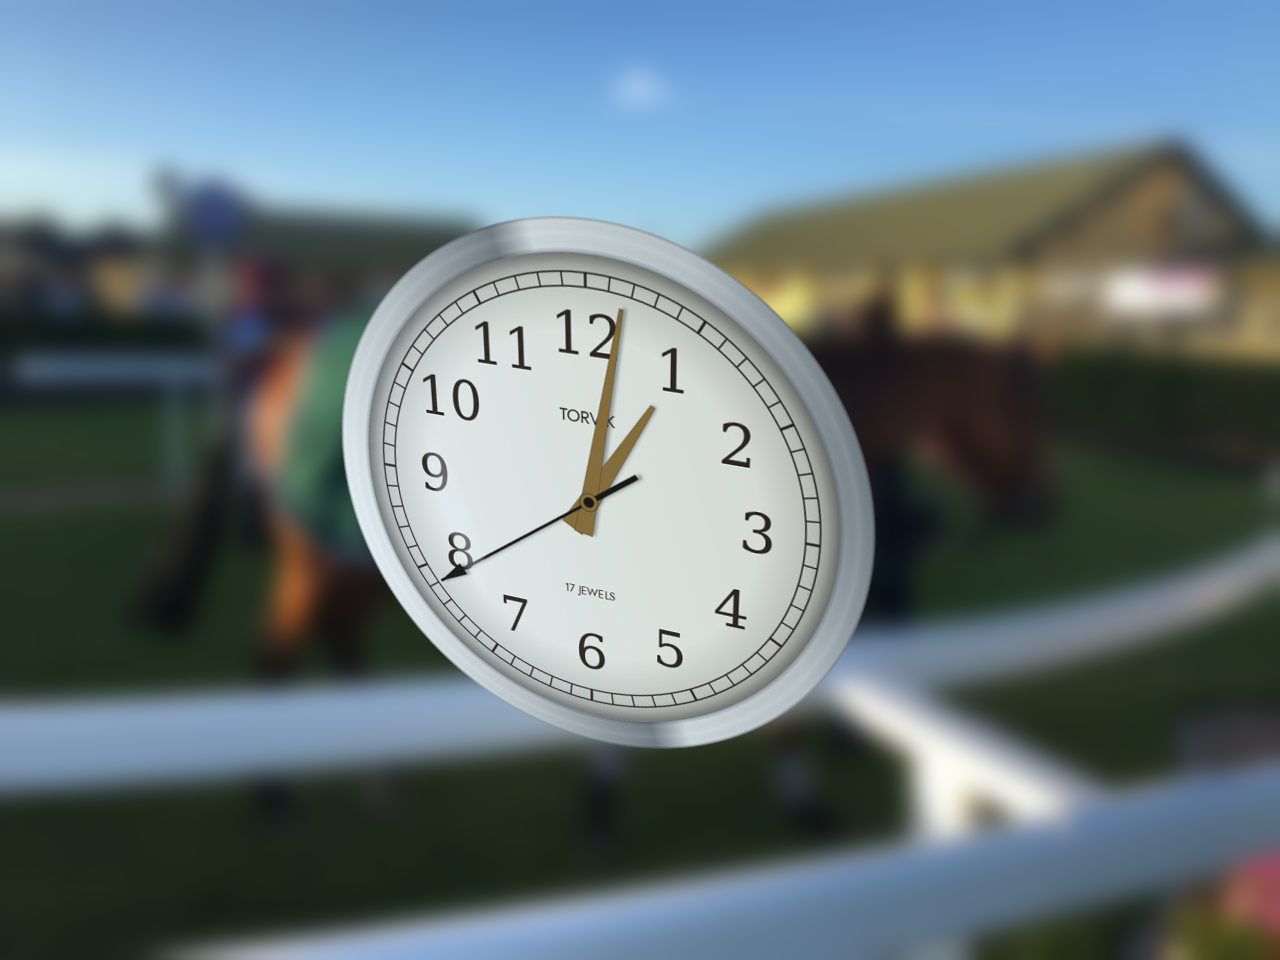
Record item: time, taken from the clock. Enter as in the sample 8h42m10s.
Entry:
1h01m39s
